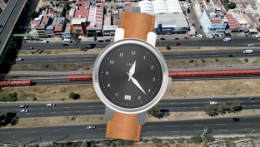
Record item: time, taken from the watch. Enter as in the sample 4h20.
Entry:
12h22
